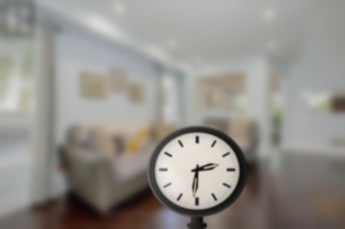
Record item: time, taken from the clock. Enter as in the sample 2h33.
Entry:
2h31
